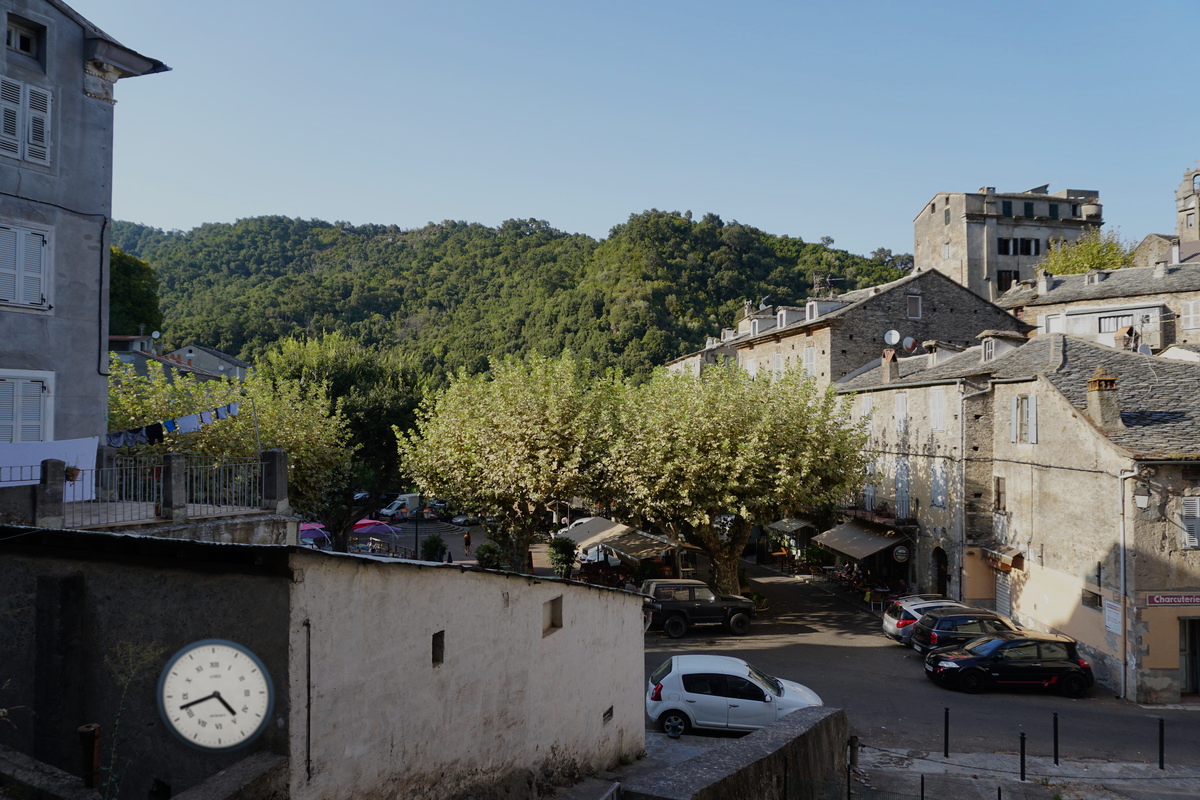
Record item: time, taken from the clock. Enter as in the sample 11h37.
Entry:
4h42
